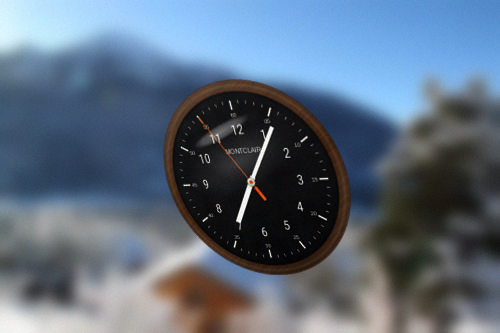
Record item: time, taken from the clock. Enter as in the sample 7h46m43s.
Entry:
7h05m55s
